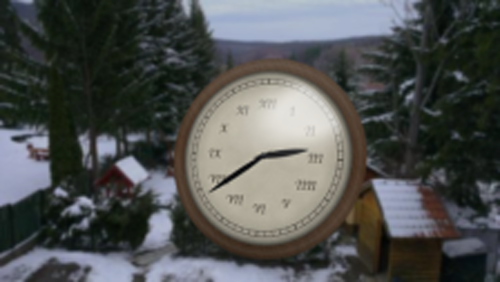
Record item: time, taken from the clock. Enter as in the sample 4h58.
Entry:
2h39
